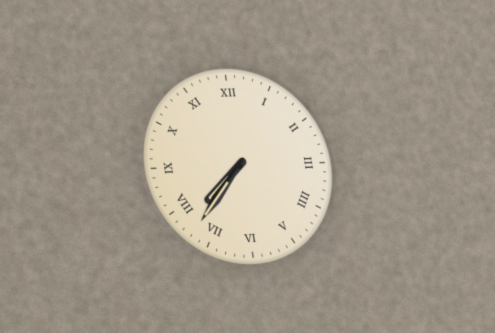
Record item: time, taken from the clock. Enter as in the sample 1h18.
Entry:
7h37
